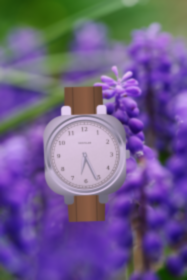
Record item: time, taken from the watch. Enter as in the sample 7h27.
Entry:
6h26
